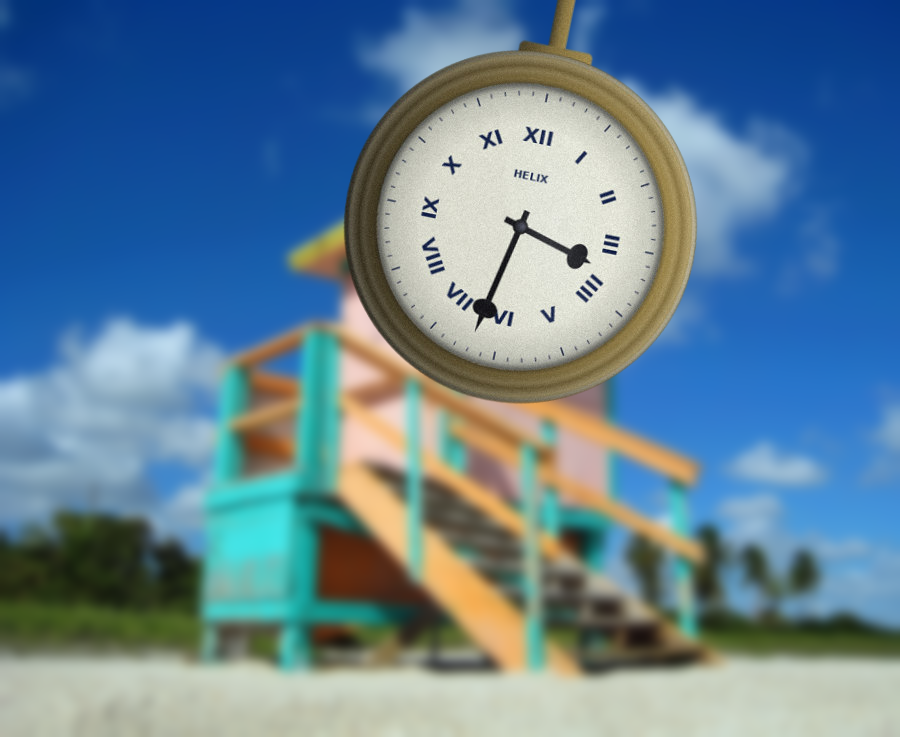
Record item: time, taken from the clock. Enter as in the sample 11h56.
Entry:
3h32
